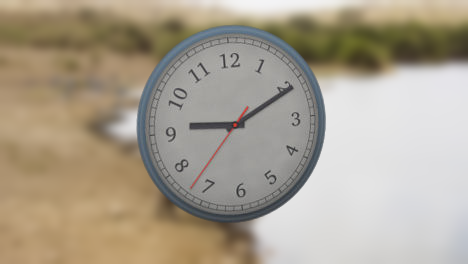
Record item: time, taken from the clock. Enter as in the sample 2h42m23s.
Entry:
9h10m37s
